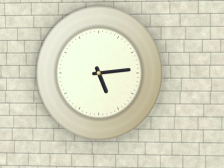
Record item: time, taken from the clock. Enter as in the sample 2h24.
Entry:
5h14
